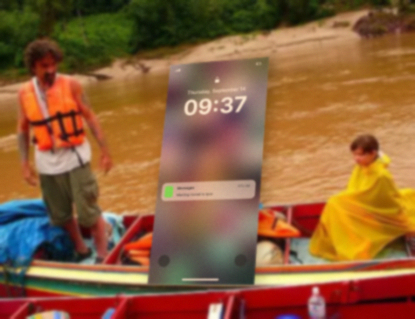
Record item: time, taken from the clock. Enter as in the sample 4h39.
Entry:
9h37
